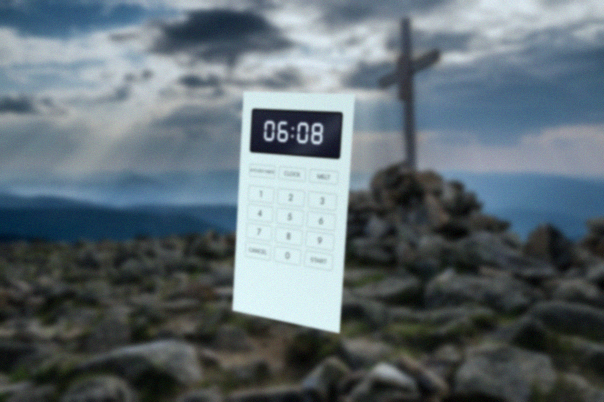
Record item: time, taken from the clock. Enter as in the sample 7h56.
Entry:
6h08
